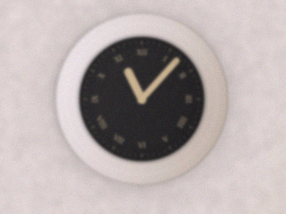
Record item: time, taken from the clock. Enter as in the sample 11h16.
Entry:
11h07
